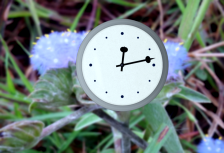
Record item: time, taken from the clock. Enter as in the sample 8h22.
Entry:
12h13
